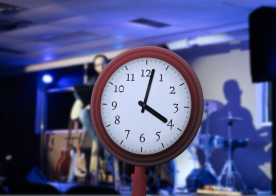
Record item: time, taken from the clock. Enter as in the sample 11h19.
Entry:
4h02
